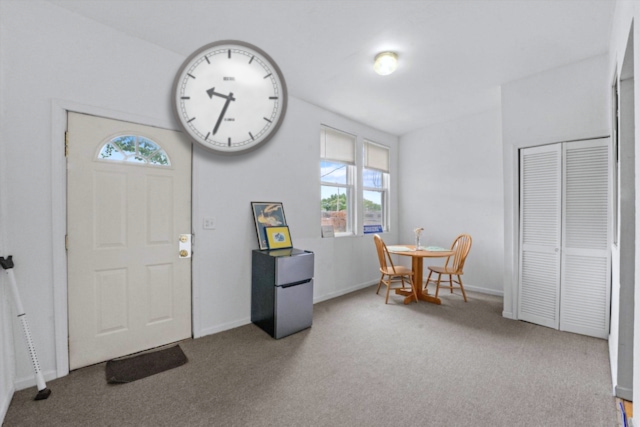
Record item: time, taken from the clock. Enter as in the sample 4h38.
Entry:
9h34
